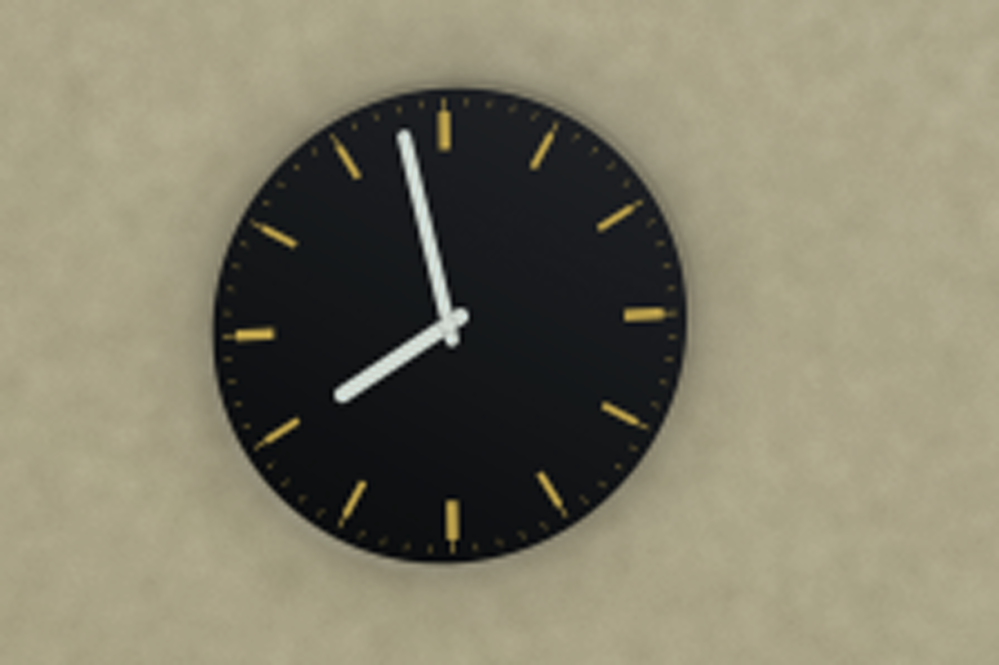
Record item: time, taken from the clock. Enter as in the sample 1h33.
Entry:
7h58
